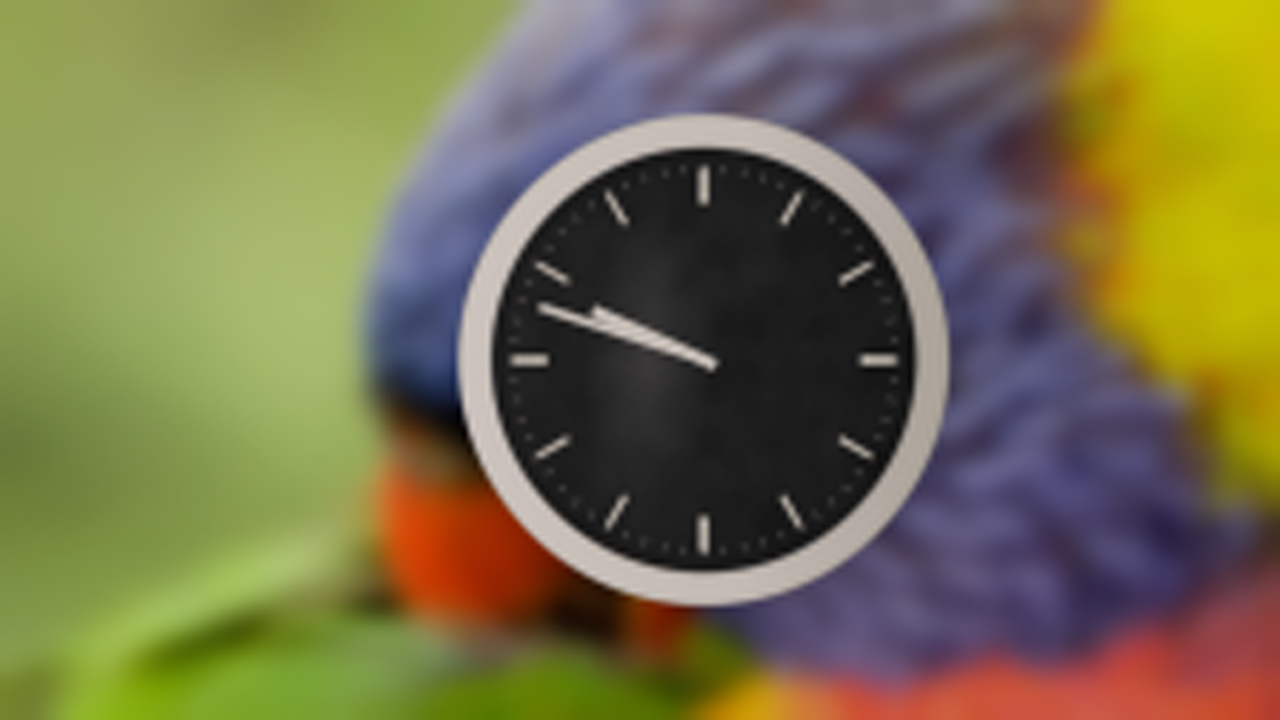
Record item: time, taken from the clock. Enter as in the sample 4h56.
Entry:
9h48
